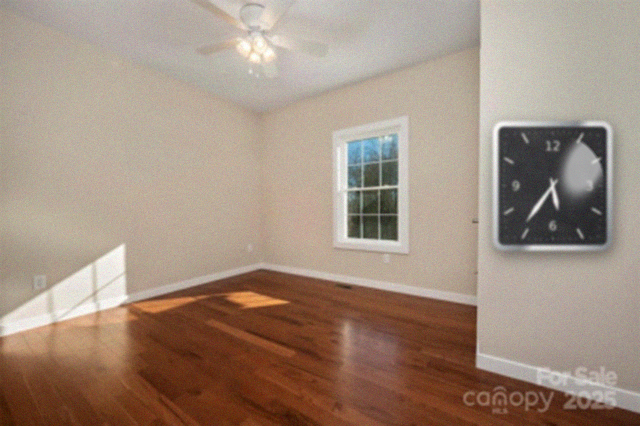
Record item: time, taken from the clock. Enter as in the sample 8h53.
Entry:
5h36
